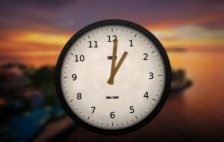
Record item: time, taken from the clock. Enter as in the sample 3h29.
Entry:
1h01
